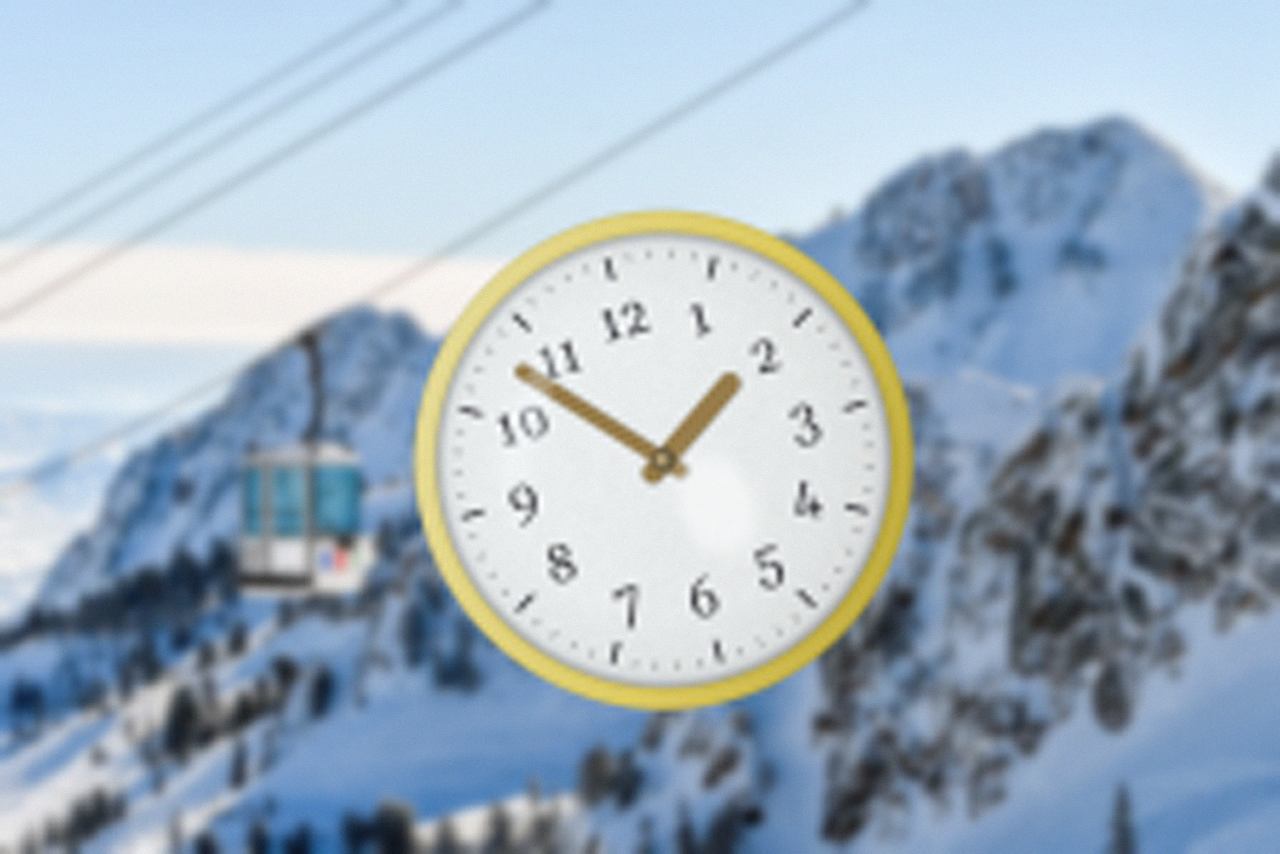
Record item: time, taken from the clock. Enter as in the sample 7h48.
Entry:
1h53
